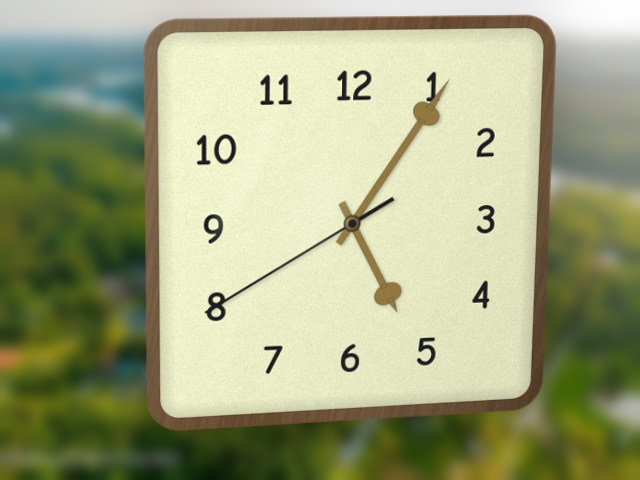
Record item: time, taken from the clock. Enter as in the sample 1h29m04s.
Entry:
5h05m40s
